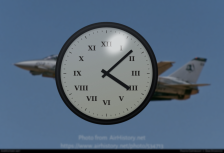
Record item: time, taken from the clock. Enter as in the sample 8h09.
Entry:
4h08
